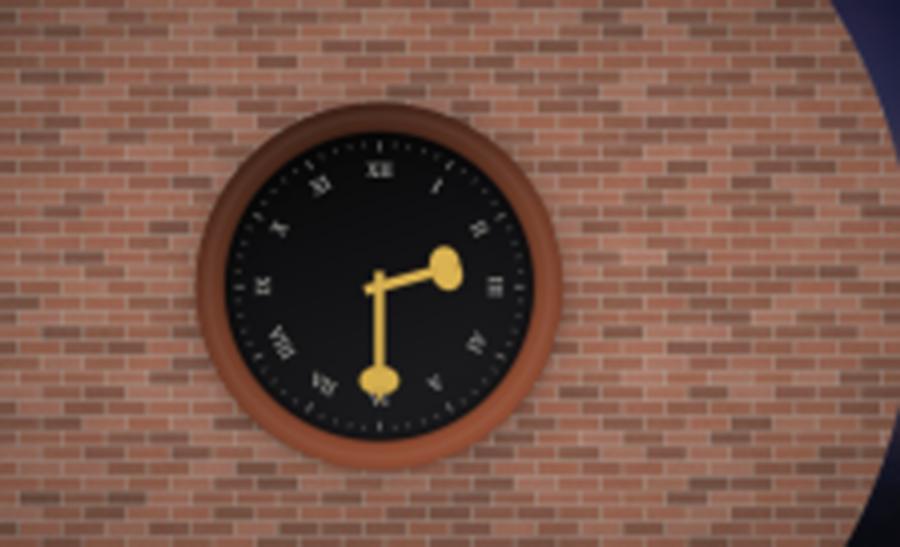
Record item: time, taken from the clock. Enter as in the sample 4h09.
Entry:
2h30
